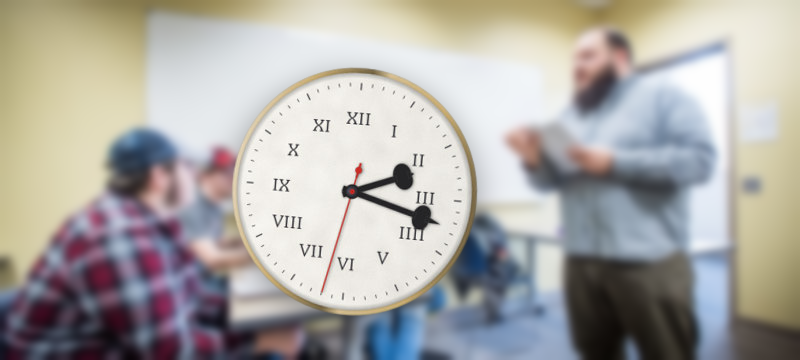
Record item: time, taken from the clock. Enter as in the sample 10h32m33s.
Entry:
2h17m32s
